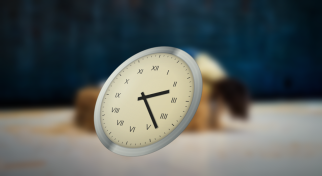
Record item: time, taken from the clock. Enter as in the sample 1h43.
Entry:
2h23
